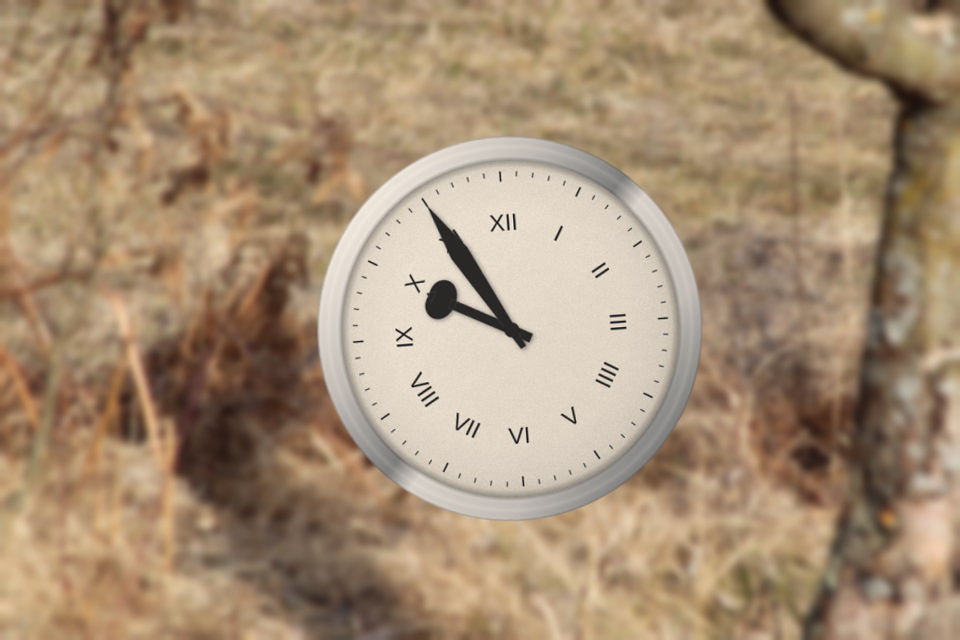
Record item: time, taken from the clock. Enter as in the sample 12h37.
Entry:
9h55
